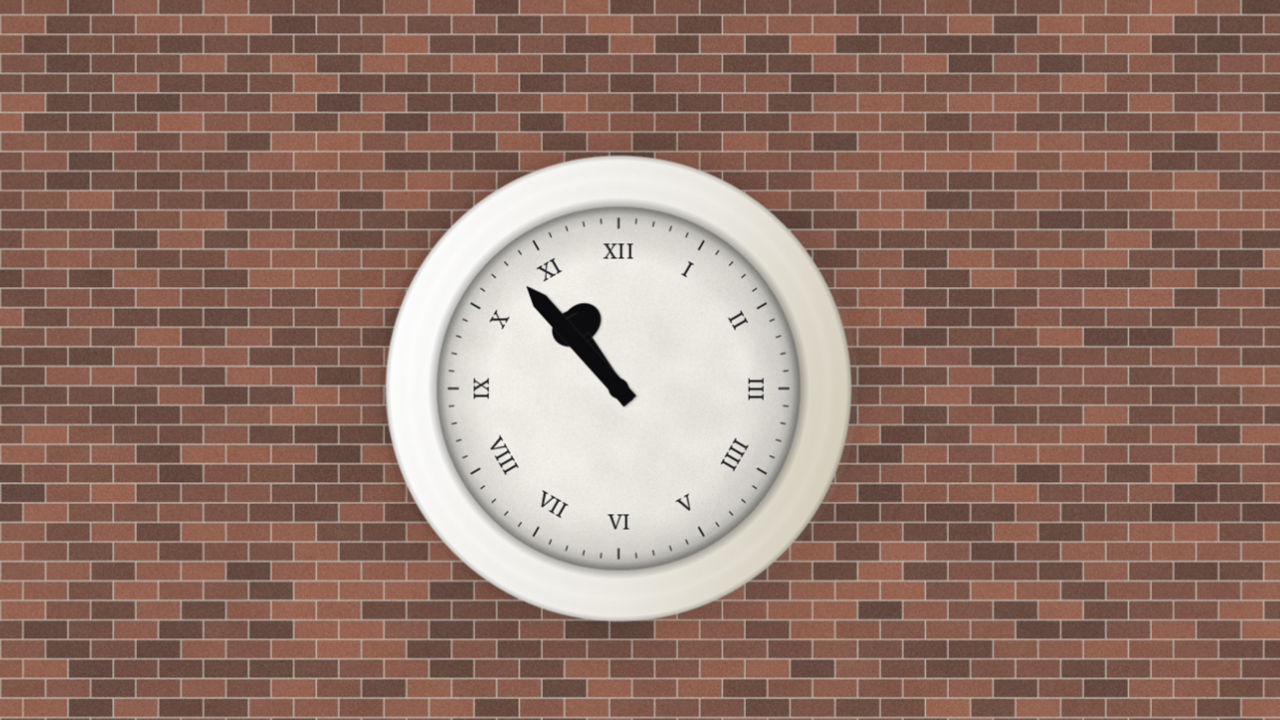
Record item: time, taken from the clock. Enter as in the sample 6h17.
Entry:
10h53
